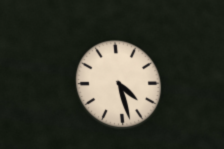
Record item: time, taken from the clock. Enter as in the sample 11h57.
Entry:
4h28
